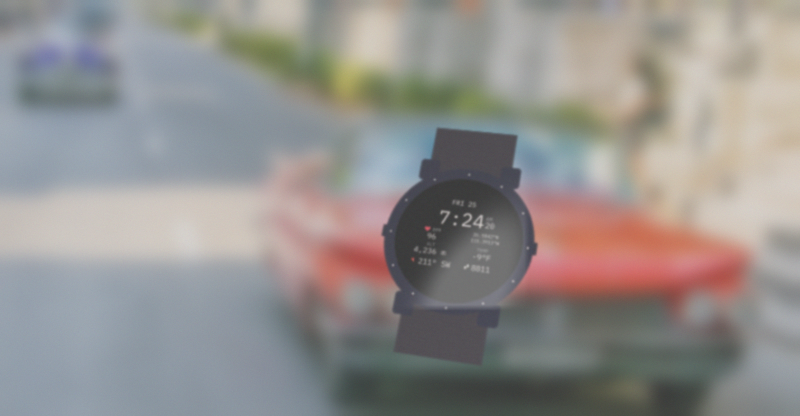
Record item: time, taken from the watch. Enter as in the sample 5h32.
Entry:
7h24
